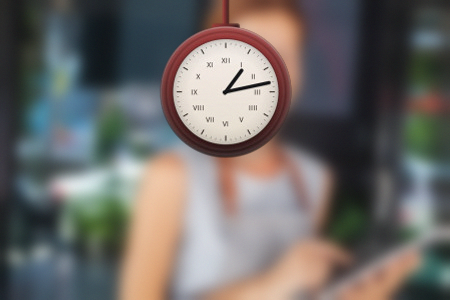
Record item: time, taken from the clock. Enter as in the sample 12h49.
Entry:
1h13
